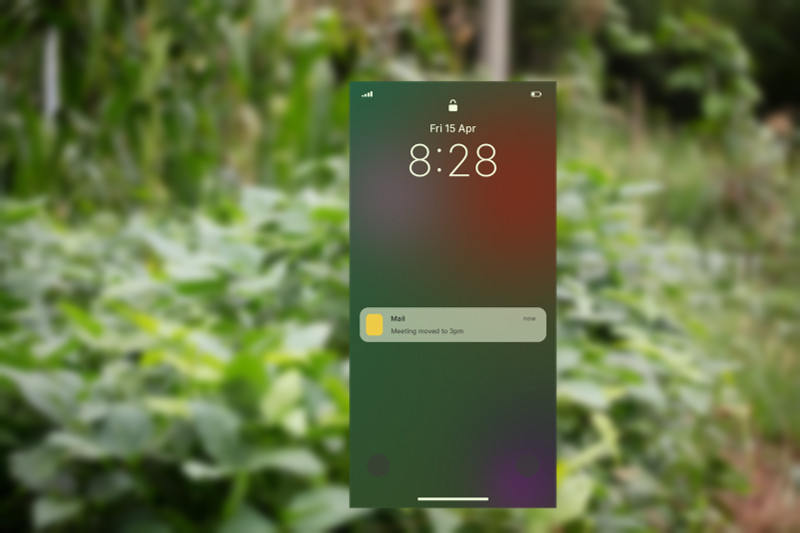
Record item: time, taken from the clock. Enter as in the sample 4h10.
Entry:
8h28
